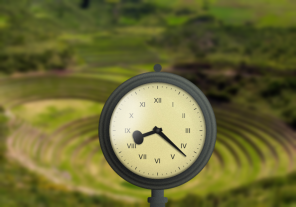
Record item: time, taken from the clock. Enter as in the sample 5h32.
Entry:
8h22
